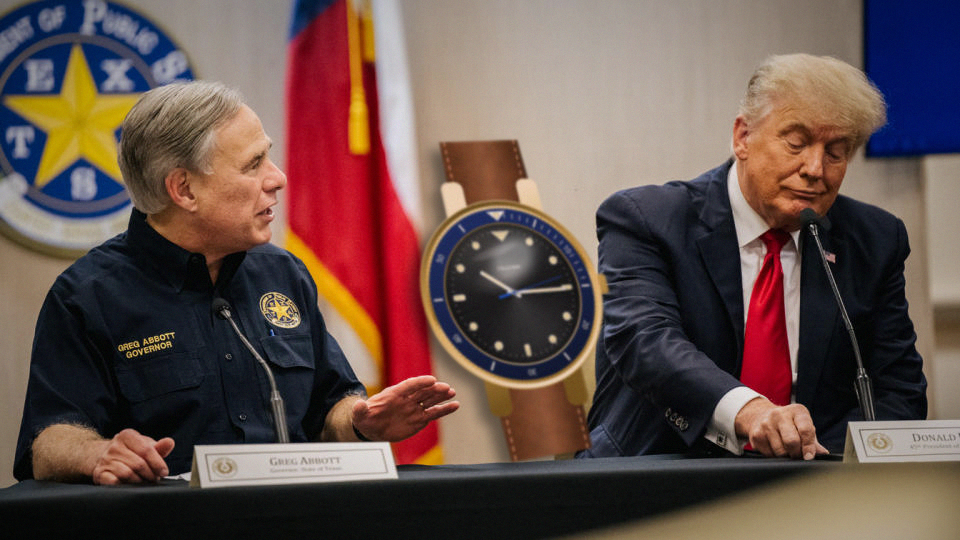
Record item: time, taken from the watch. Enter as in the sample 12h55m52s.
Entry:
10h15m13s
